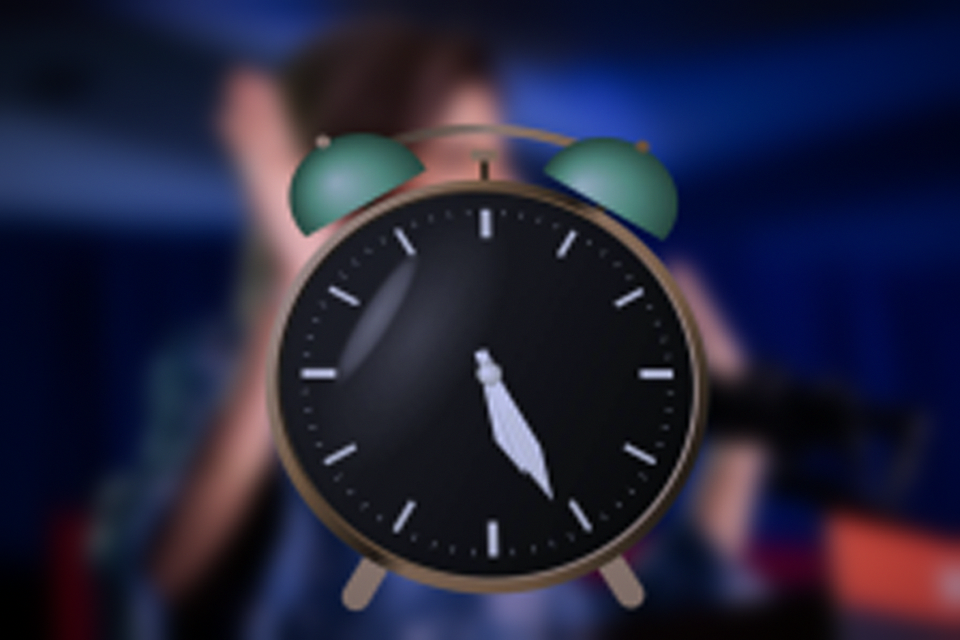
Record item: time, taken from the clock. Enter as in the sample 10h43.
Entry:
5h26
